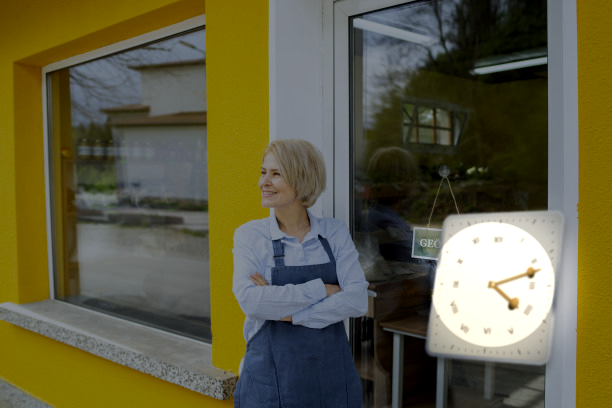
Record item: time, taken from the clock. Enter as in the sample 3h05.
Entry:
4h12
